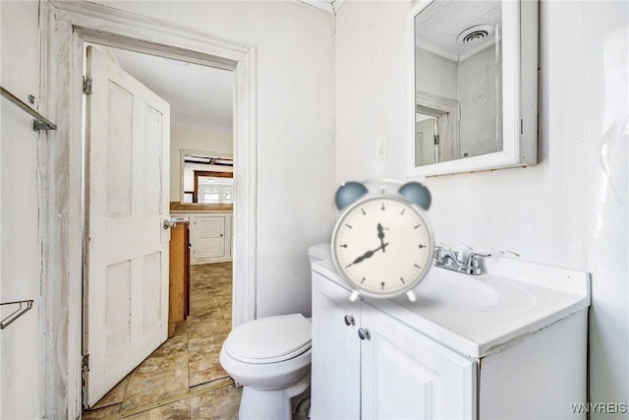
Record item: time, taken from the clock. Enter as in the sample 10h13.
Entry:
11h40
